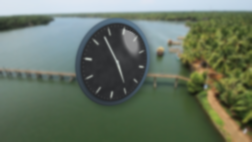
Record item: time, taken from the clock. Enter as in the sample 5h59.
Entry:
4h53
